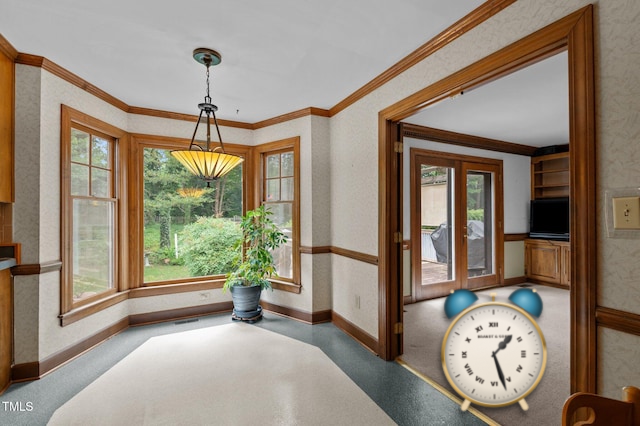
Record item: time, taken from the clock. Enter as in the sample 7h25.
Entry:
1h27
